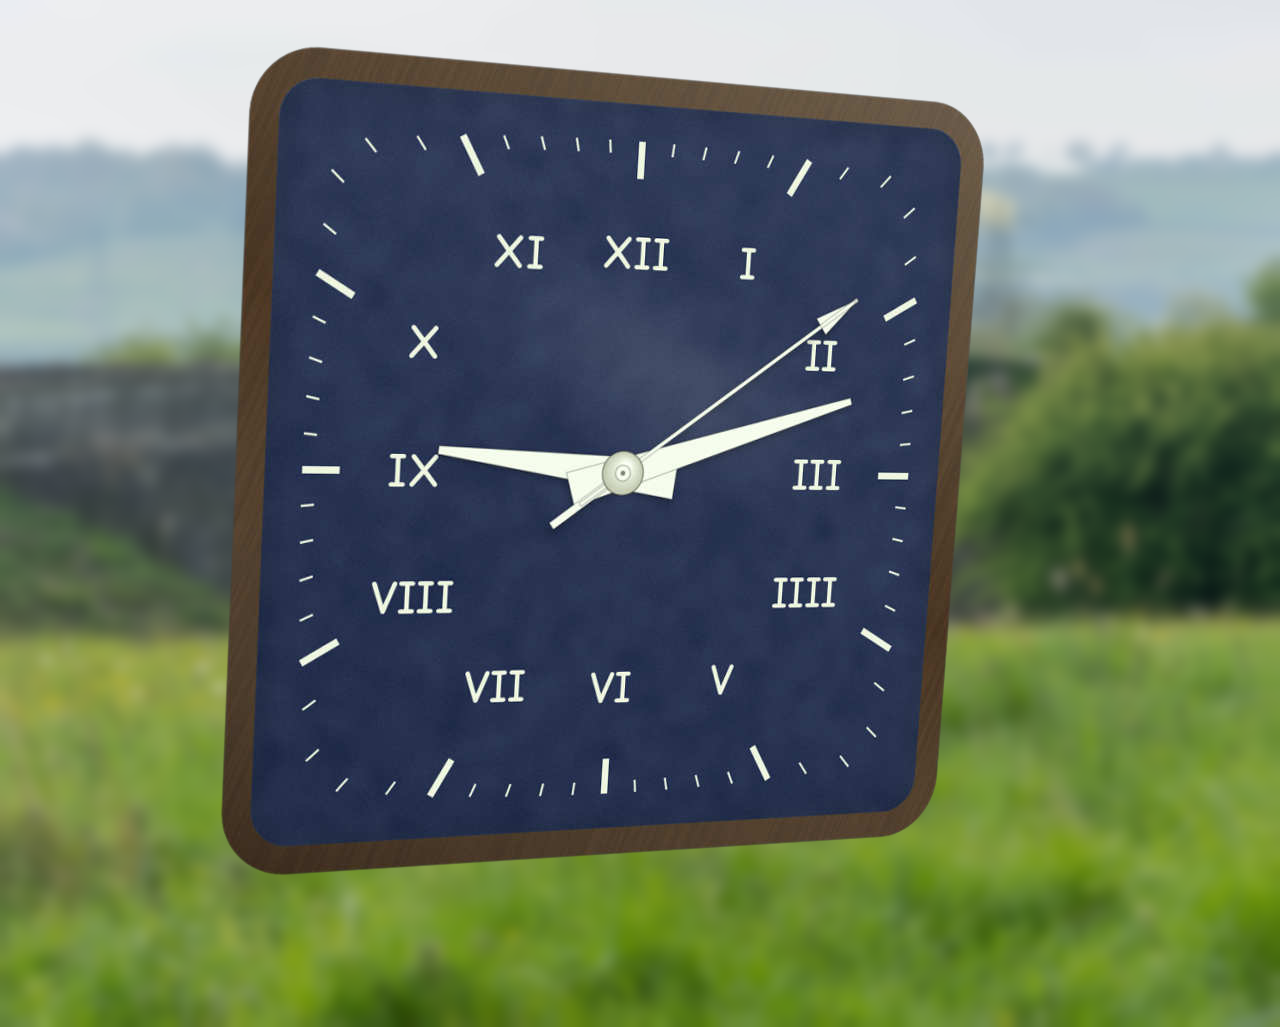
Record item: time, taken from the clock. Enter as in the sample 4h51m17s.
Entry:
9h12m09s
